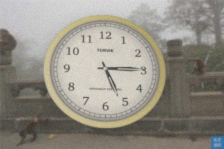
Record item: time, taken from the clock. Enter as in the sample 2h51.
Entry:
5h15
